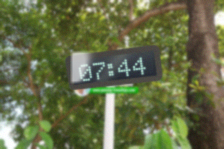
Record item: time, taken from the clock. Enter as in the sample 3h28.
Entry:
7h44
